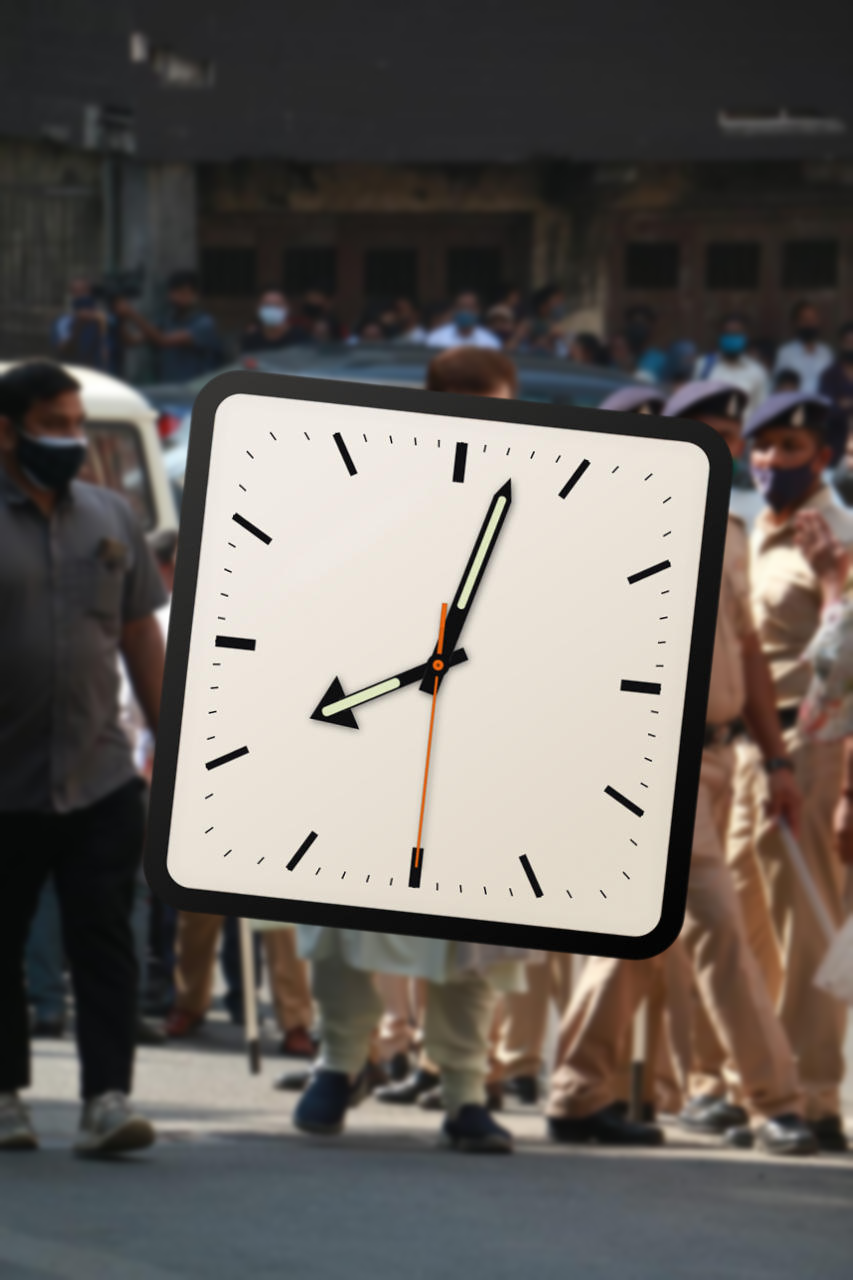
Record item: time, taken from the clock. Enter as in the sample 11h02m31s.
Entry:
8h02m30s
